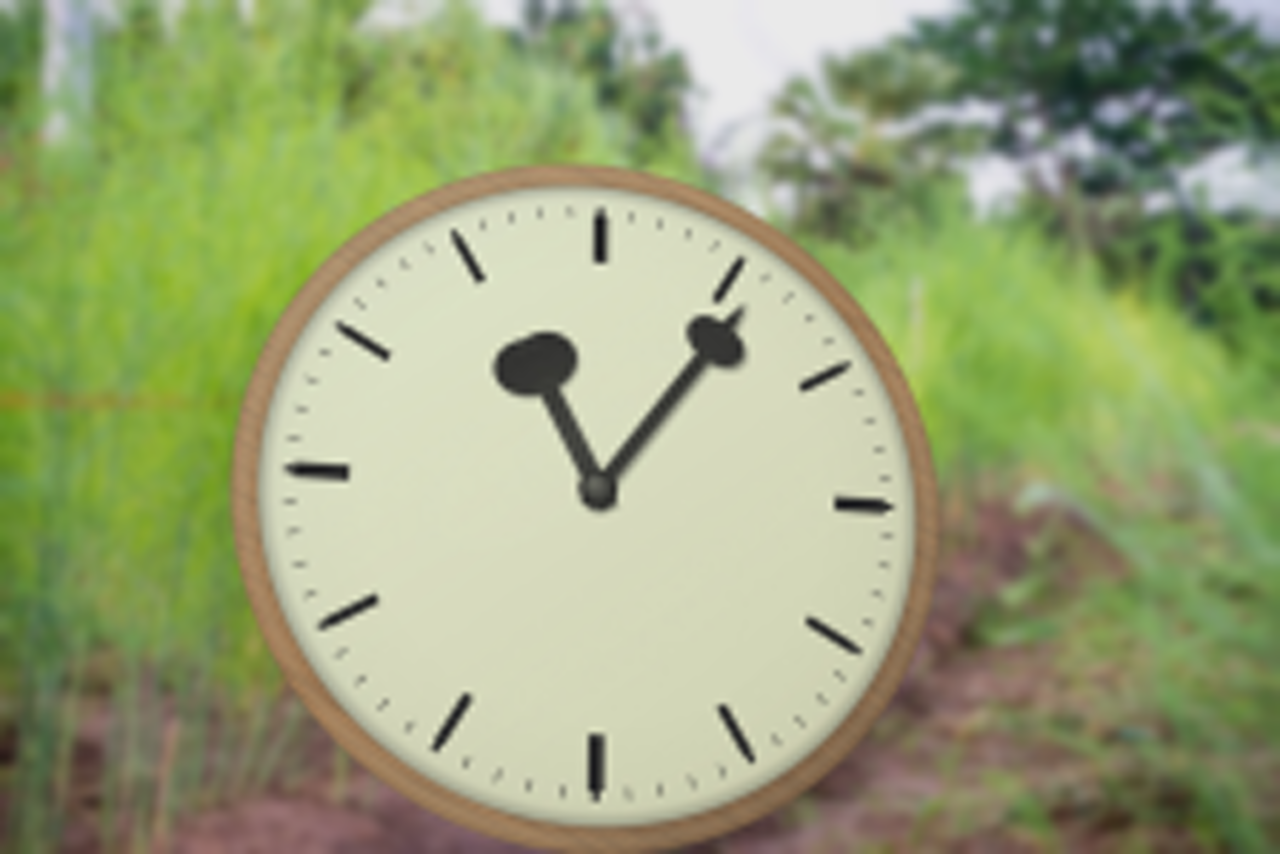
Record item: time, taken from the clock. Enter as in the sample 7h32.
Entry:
11h06
